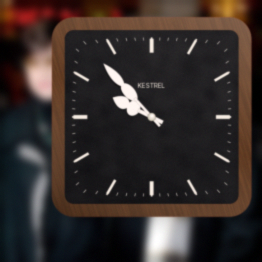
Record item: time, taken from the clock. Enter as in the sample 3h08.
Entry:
9h53
